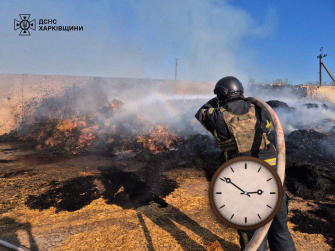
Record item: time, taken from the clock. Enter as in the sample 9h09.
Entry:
2h51
